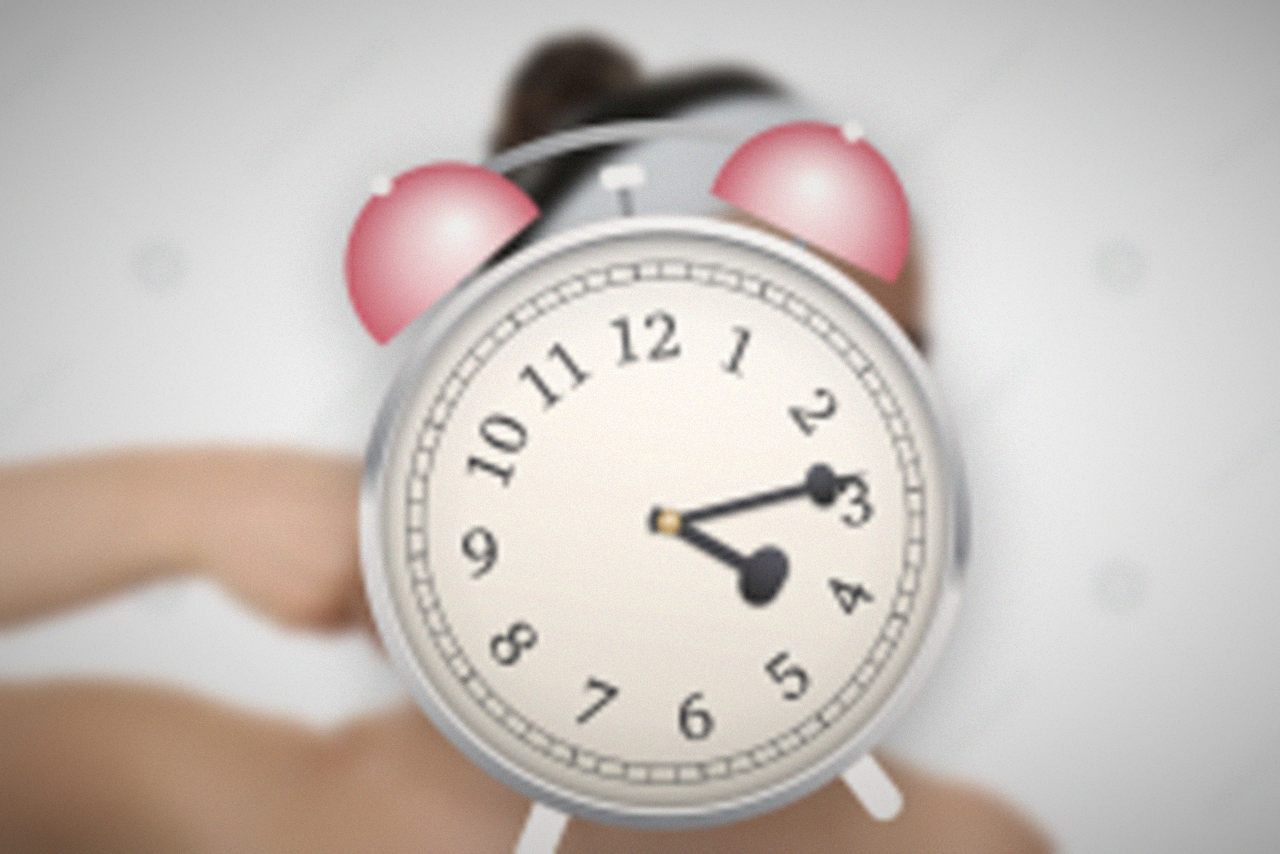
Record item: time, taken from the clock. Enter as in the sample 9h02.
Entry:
4h14
